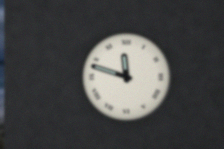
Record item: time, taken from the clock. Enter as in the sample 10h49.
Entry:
11h48
